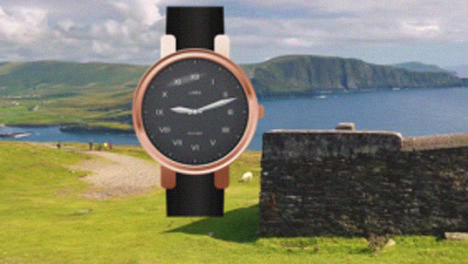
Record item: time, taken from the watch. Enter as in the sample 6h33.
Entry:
9h12
